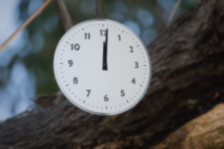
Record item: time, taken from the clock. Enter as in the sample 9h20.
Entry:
12h01
